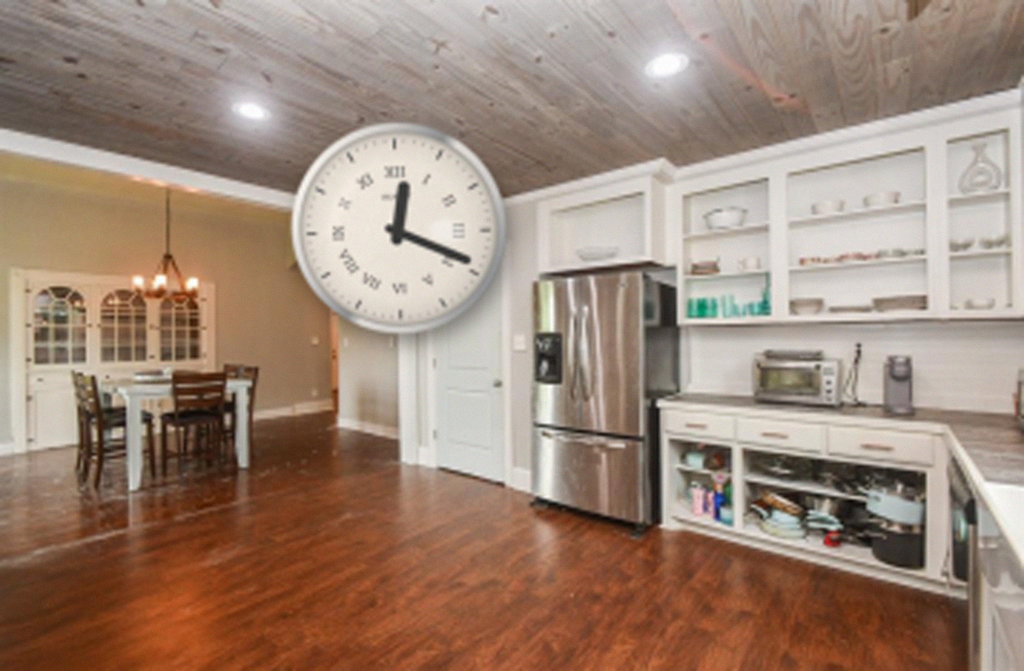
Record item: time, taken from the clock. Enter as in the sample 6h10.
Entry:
12h19
